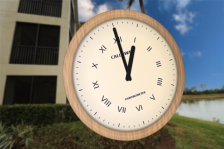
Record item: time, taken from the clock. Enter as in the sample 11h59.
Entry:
1h00
